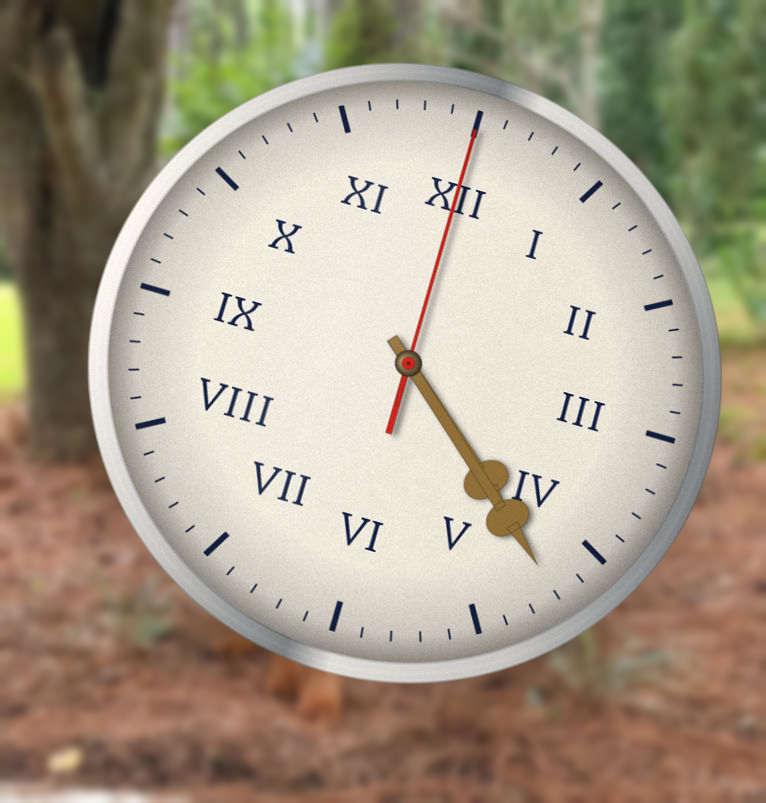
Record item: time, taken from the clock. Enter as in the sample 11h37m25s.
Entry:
4h22m00s
